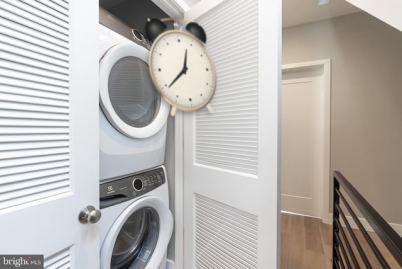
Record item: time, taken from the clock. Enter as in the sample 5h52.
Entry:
12h39
